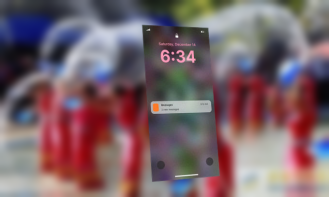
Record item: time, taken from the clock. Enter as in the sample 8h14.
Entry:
6h34
